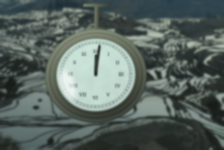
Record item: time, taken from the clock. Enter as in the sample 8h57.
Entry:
12h01
